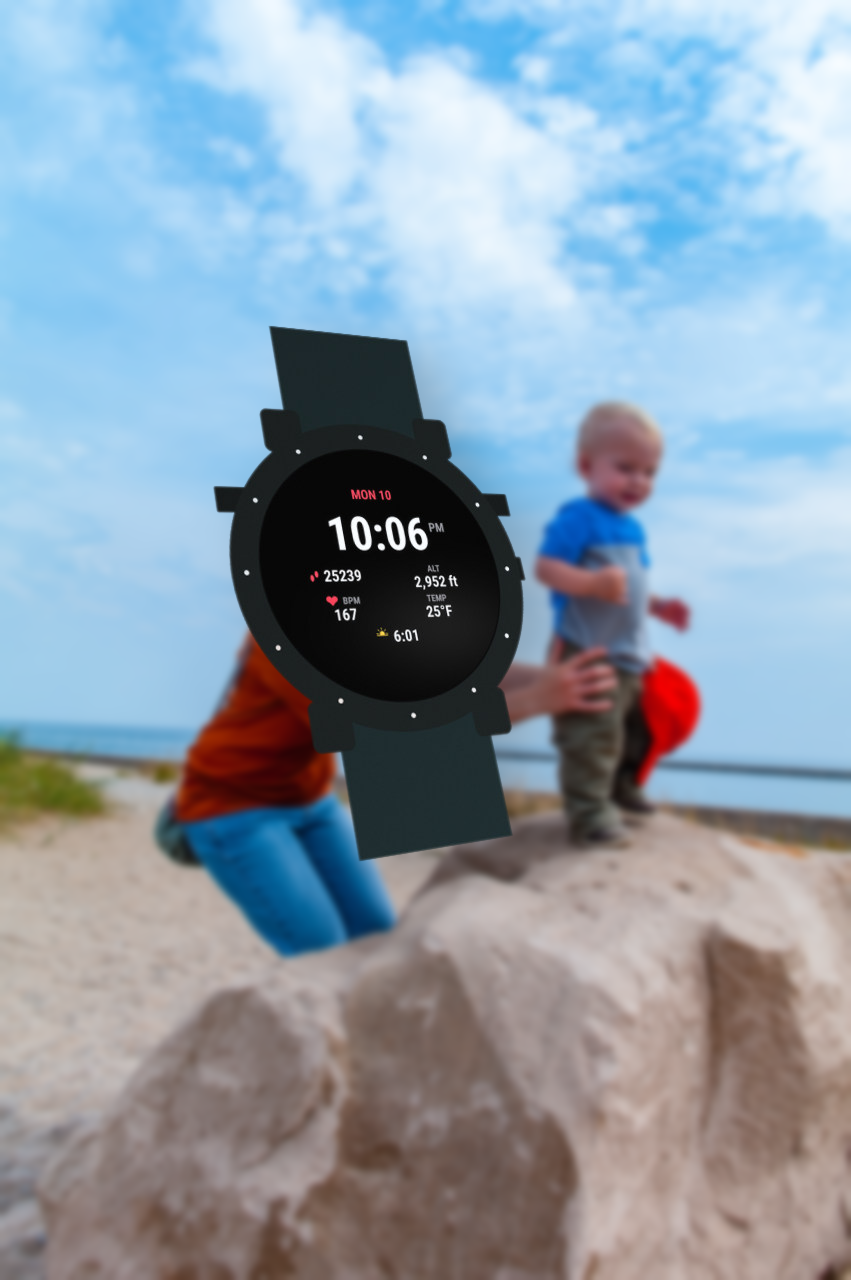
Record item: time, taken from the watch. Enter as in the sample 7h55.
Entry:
10h06
